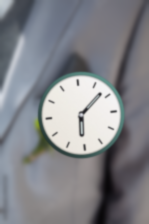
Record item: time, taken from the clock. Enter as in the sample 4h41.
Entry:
6h08
